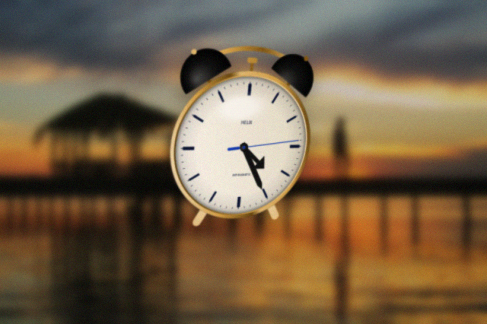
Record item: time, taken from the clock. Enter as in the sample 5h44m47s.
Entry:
4h25m14s
